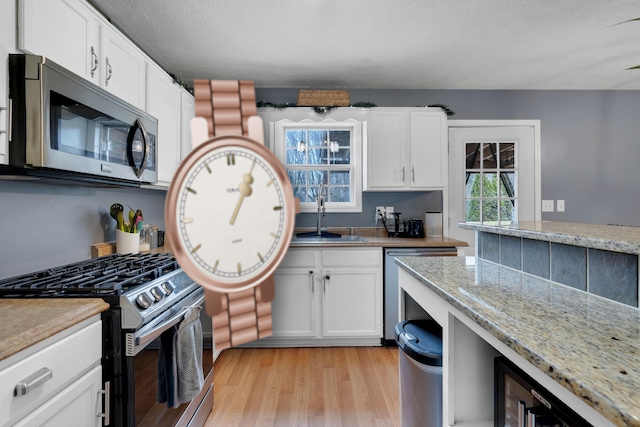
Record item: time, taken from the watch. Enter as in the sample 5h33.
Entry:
1h05
